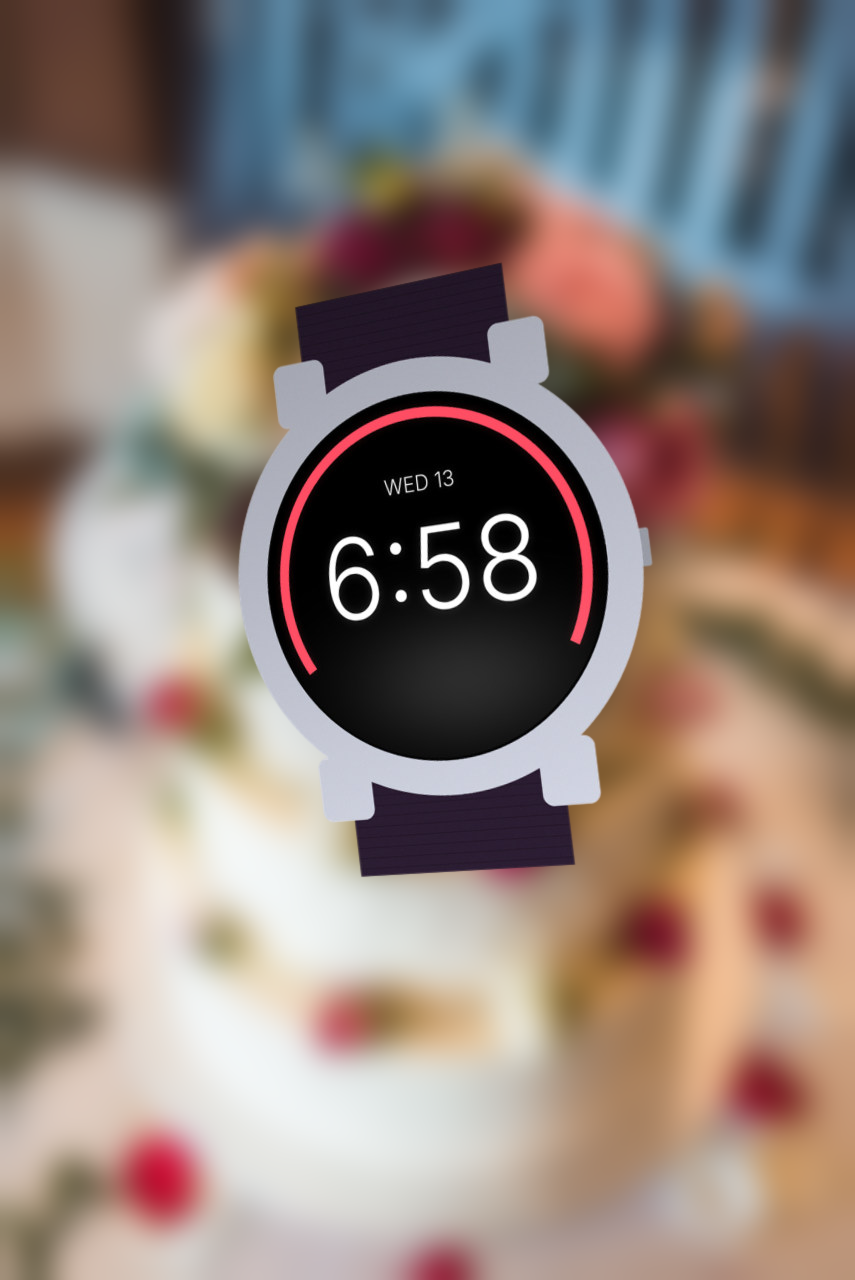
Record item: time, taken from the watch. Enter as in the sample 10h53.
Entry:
6h58
